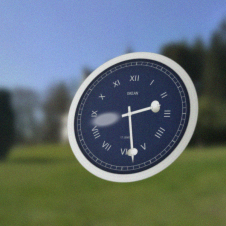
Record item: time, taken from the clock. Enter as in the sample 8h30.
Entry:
2h28
